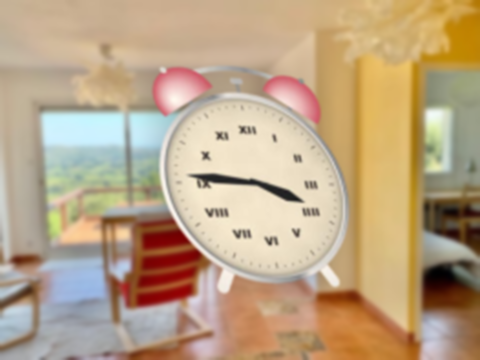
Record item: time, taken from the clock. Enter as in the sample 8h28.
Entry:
3h46
